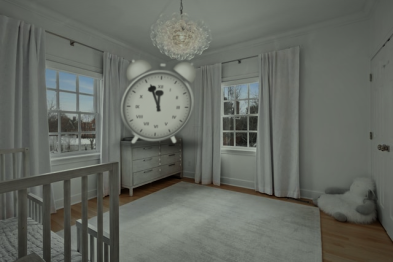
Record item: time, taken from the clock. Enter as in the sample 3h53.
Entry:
11h56
